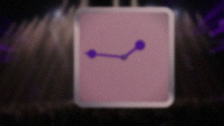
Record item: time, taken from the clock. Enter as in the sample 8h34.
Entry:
1h46
